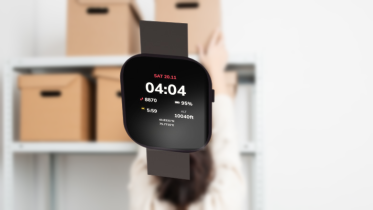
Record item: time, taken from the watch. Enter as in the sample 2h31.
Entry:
4h04
